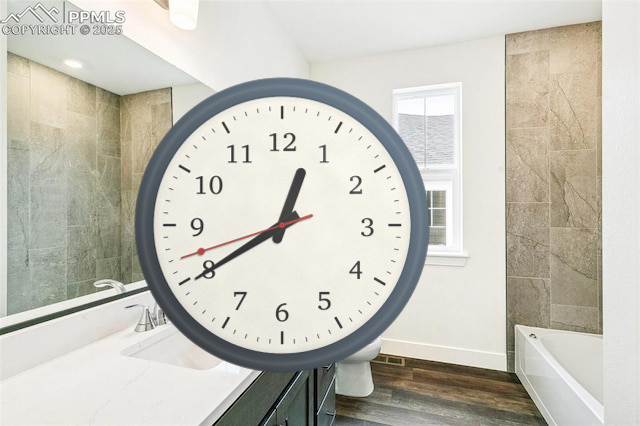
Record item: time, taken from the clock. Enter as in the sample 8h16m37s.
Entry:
12h39m42s
